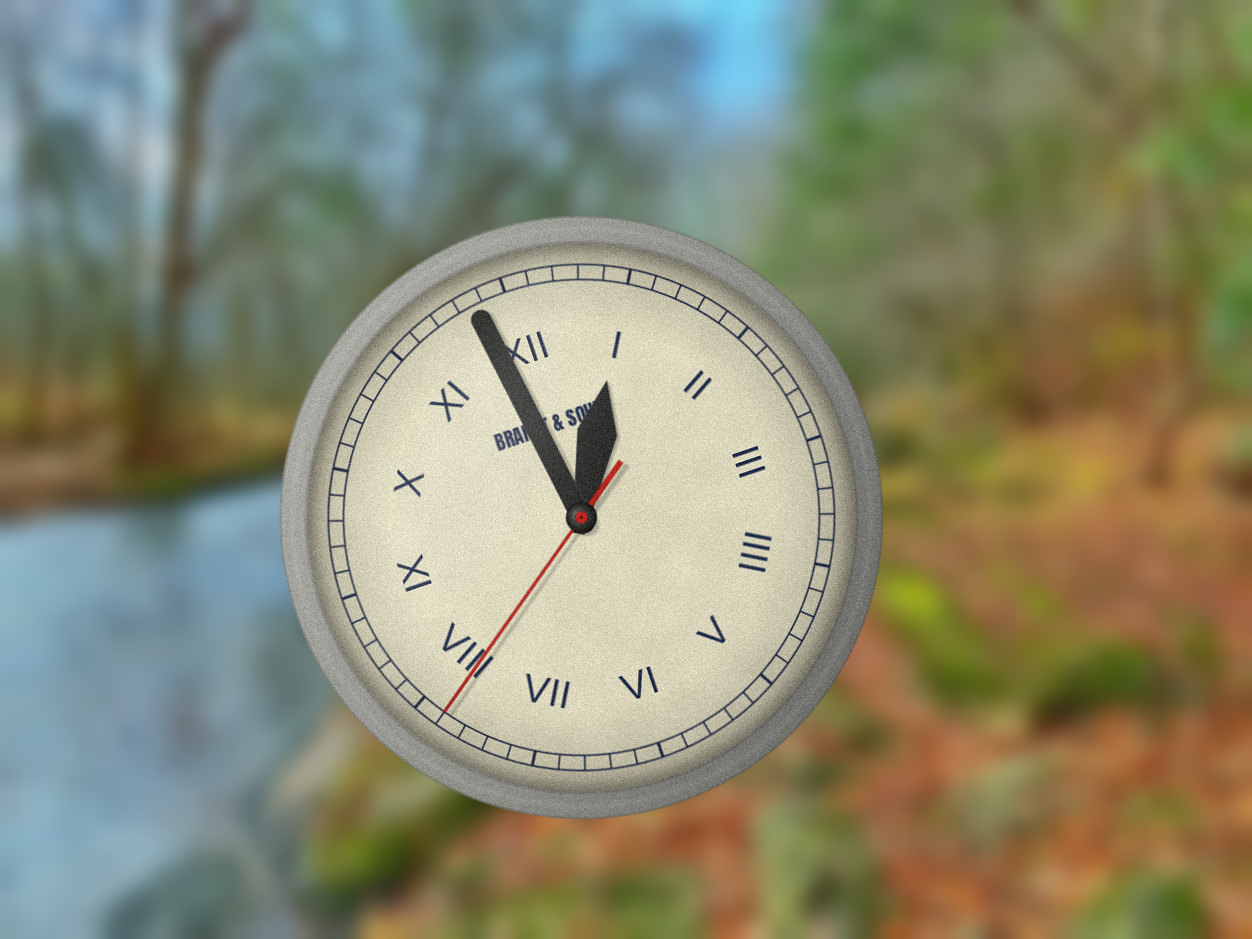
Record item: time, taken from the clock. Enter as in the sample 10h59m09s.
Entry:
12h58m39s
